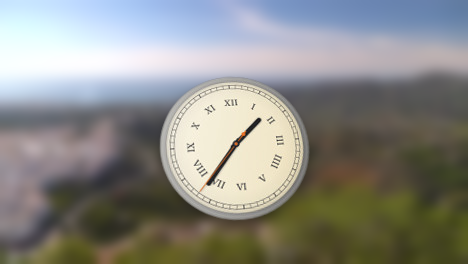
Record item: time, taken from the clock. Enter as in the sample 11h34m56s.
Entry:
1h36m37s
